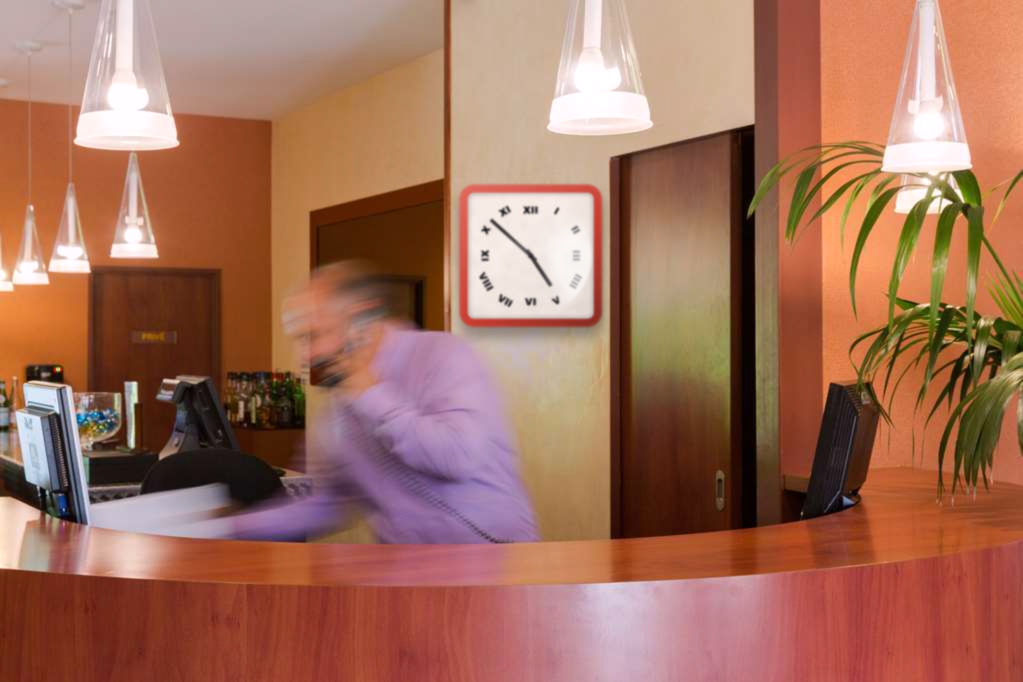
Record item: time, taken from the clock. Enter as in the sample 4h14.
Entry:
4h52
